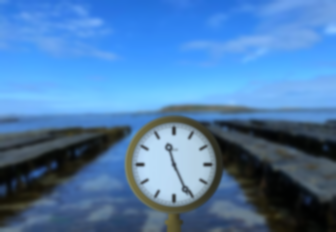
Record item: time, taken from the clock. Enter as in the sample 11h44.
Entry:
11h26
